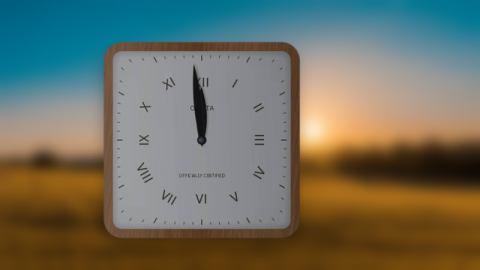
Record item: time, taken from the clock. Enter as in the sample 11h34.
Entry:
11h59
